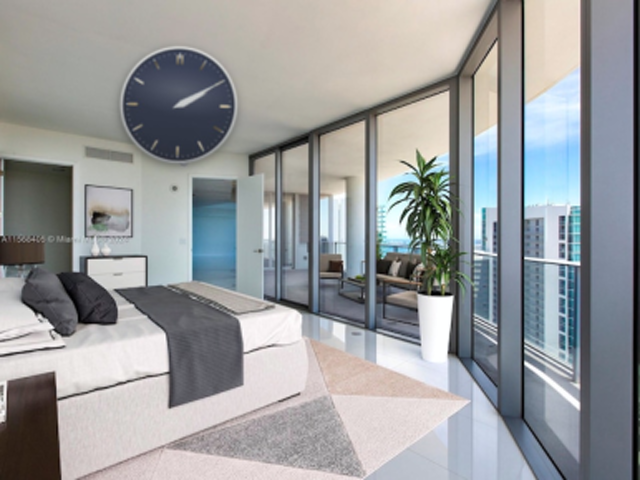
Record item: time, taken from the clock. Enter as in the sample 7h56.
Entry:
2h10
